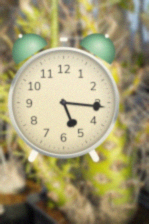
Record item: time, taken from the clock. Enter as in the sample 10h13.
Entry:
5h16
